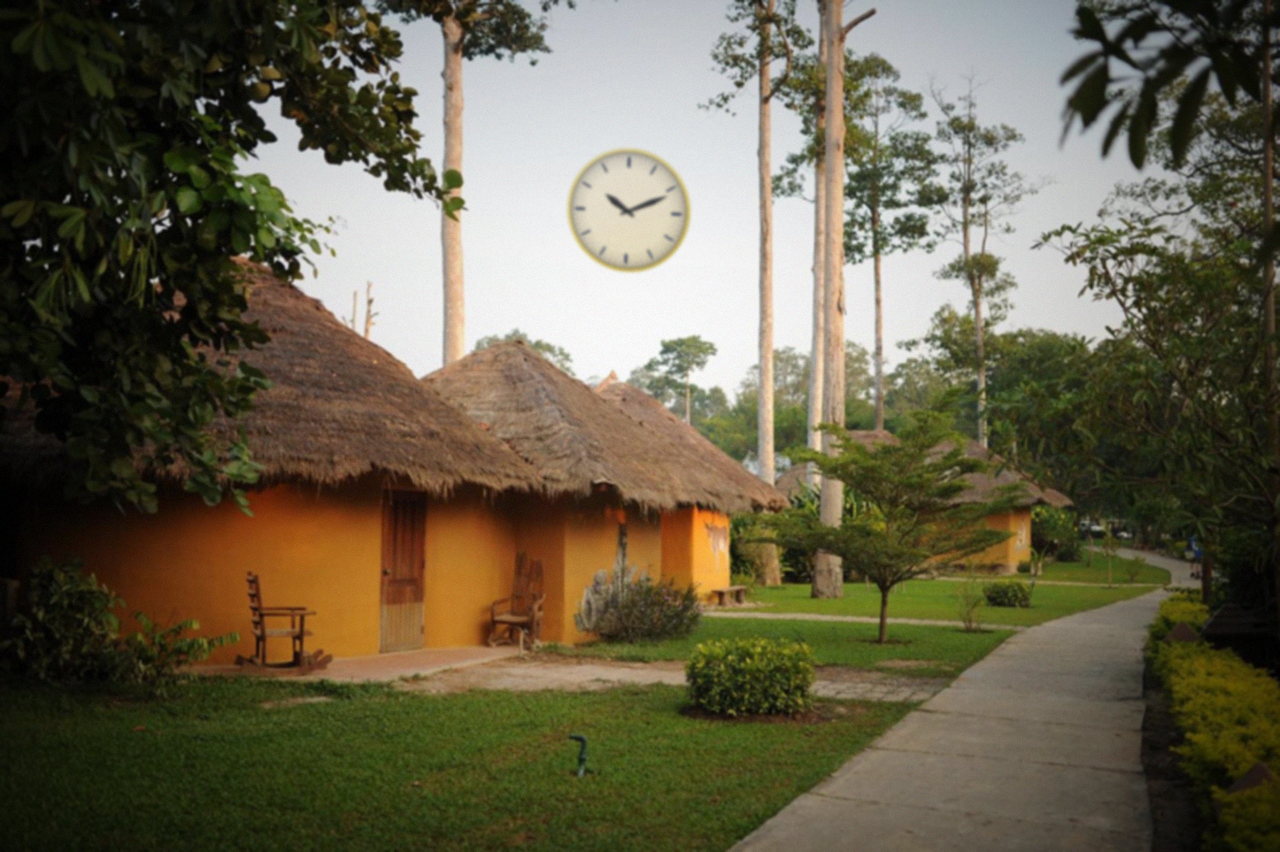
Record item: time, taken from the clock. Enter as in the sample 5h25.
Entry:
10h11
